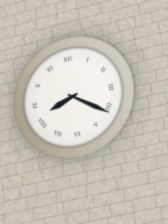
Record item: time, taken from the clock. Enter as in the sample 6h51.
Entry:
8h21
